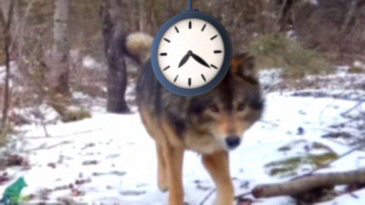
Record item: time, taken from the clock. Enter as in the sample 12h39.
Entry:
7h21
